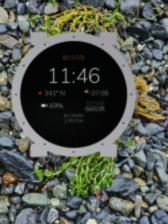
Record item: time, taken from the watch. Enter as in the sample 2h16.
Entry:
11h46
